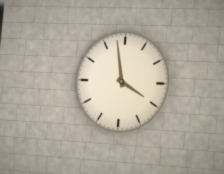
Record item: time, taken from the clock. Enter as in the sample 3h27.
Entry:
3h58
